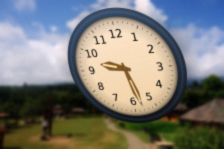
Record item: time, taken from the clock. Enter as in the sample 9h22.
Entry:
9h28
